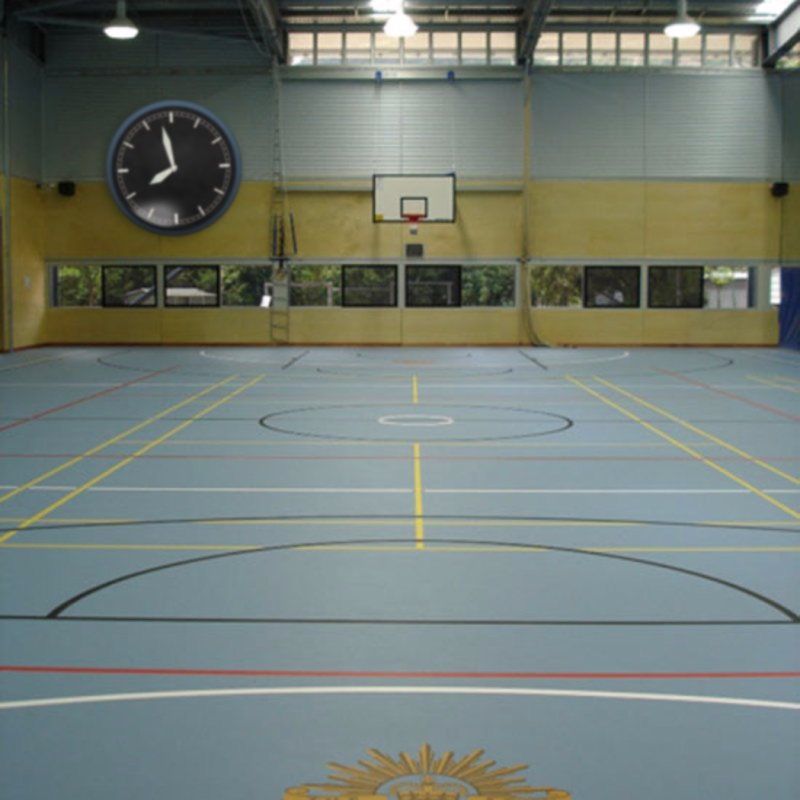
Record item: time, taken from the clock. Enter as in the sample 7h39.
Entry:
7h58
